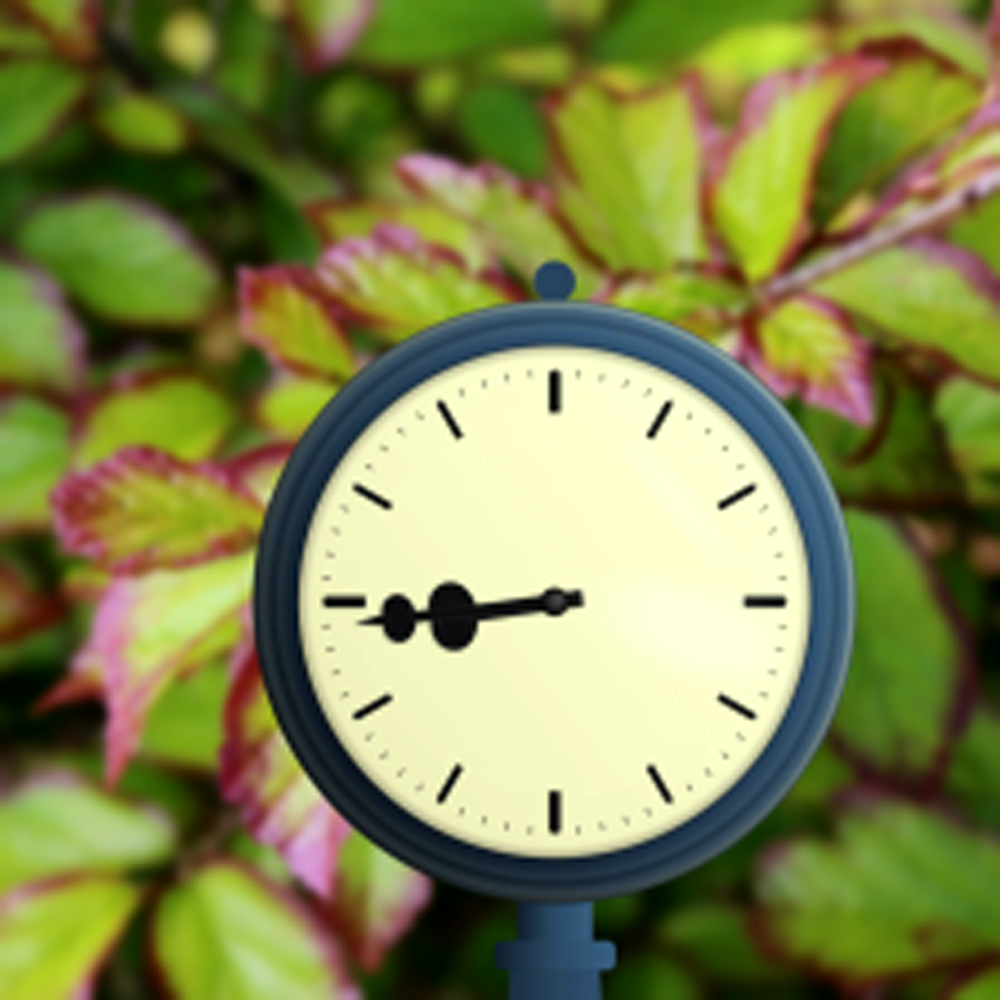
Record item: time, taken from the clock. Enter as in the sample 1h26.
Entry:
8h44
